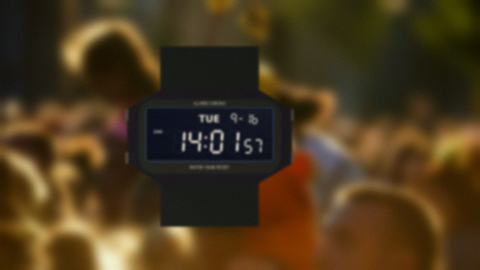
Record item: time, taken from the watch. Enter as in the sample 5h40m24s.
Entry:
14h01m57s
